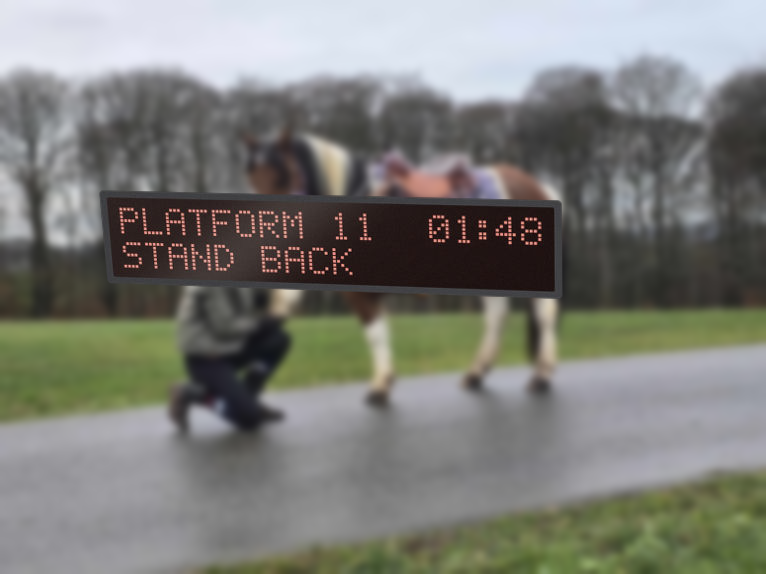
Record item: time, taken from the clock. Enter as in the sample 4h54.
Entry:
1h48
